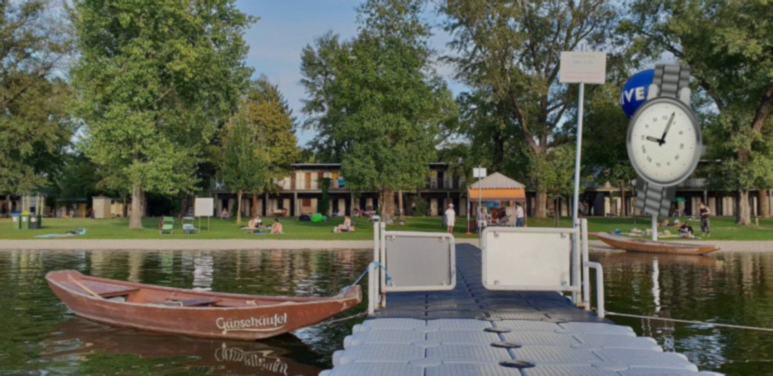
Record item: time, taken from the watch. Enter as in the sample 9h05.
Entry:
9h03
